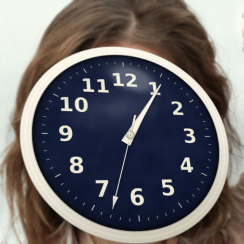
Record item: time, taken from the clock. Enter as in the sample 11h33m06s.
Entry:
1h05m33s
